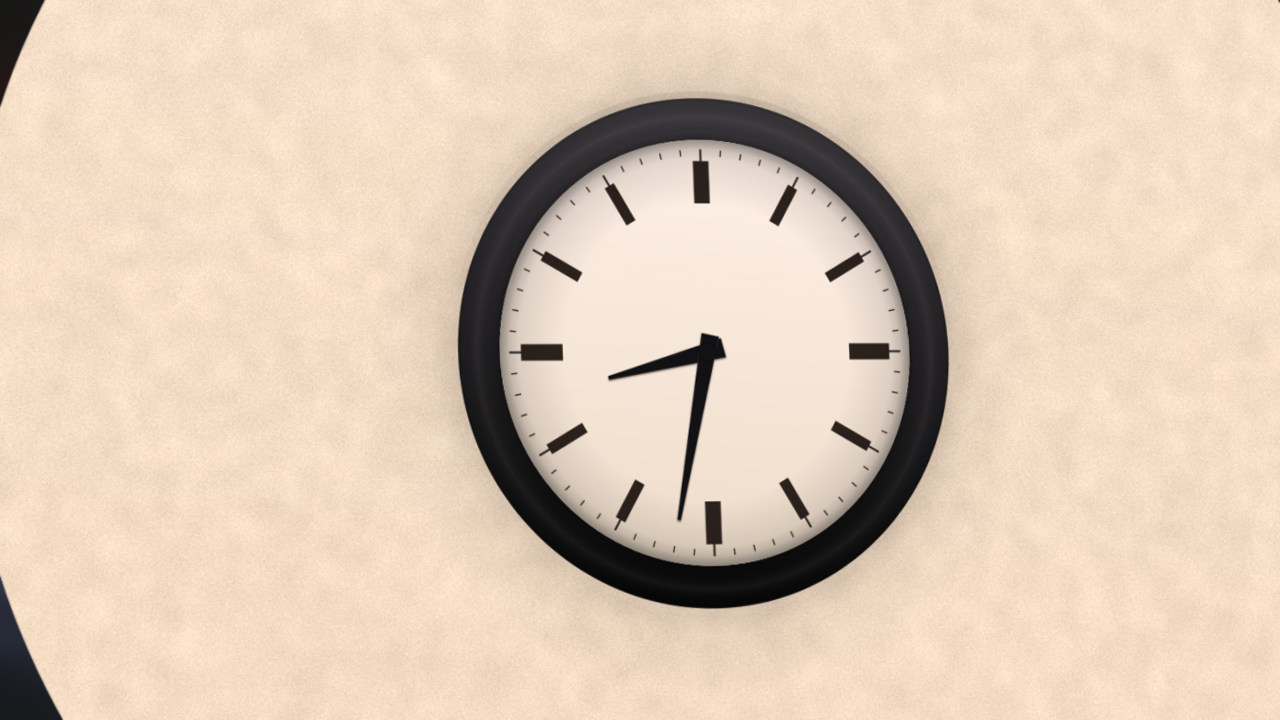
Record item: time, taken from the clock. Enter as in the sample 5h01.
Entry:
8h32
